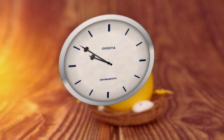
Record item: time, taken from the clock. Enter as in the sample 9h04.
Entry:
9h51
